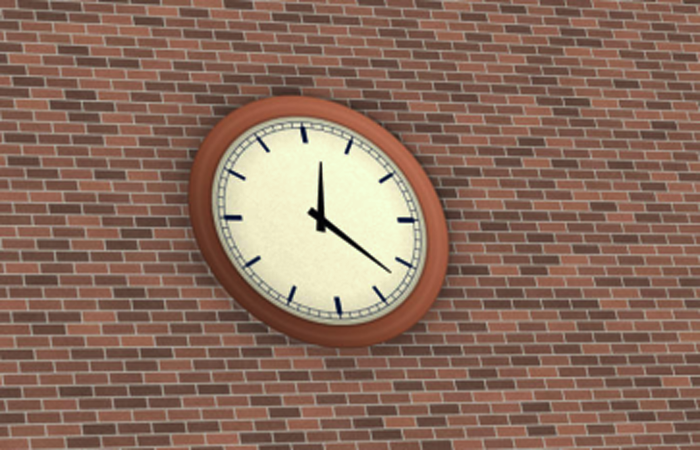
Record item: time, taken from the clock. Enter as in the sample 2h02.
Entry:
12h22
